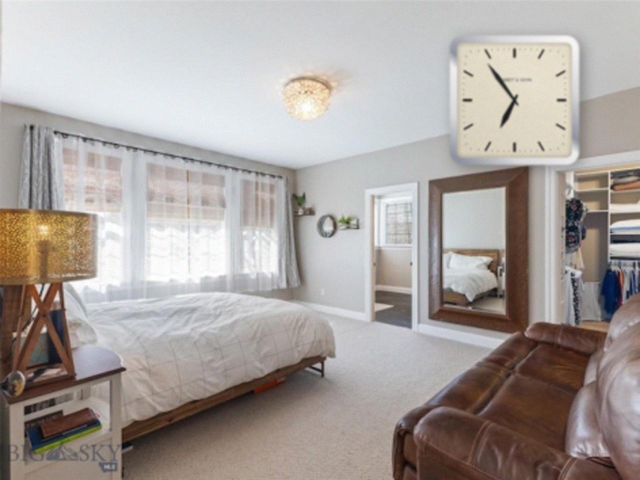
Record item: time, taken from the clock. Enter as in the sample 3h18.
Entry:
6h54
